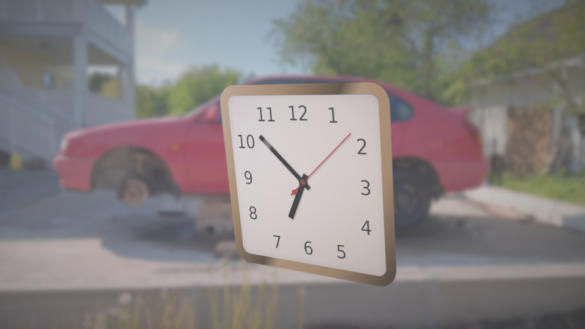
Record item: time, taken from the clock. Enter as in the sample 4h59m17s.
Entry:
6h52m08s
